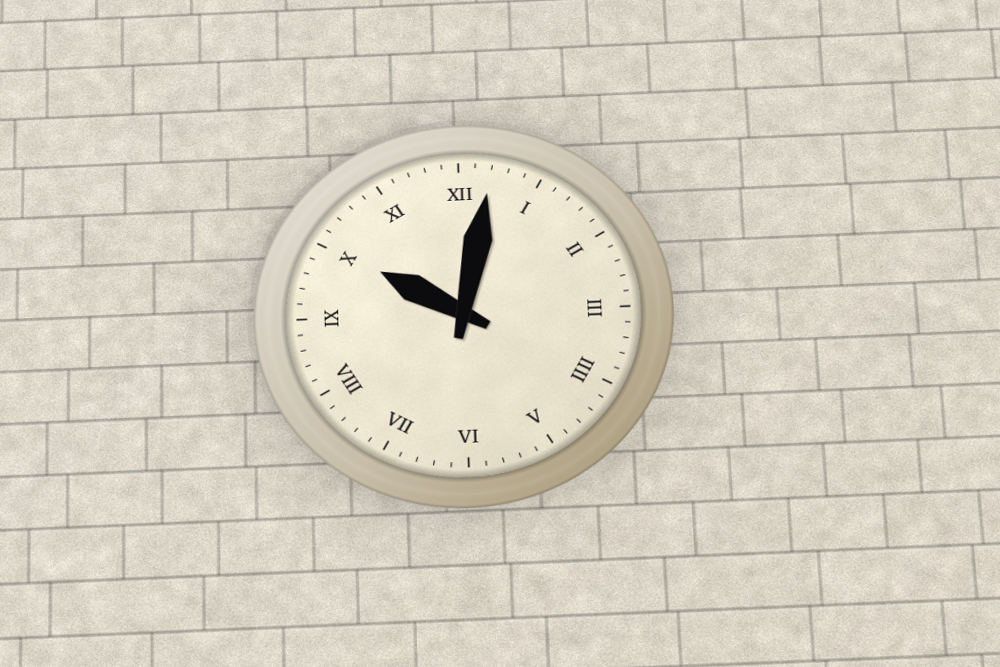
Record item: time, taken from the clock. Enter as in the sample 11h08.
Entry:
10h02
